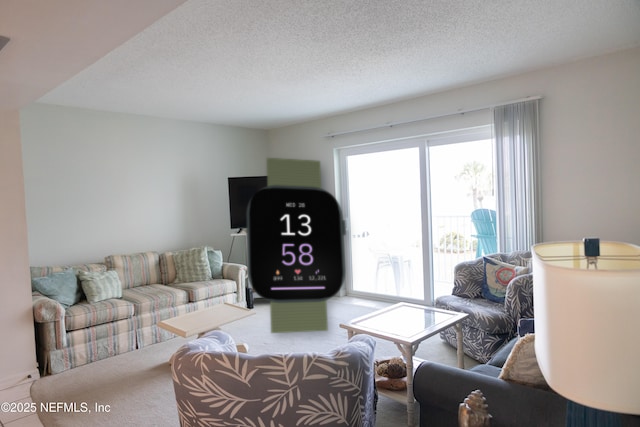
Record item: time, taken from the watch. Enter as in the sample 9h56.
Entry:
13h58
